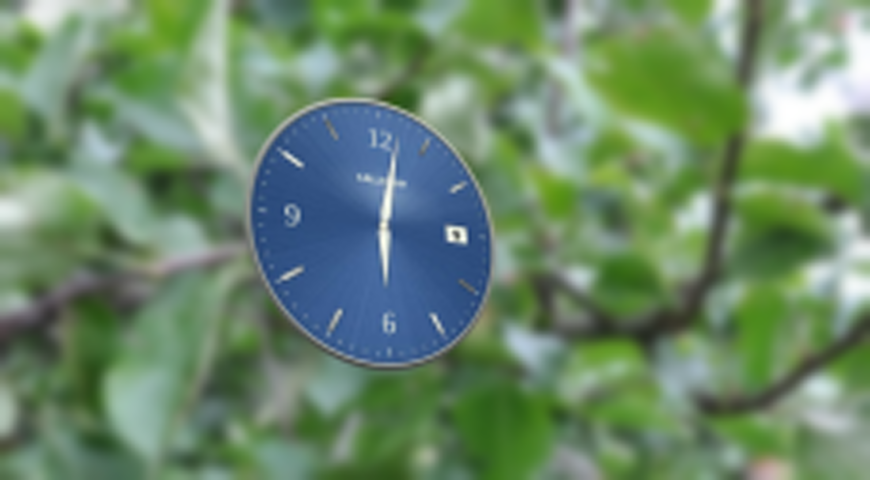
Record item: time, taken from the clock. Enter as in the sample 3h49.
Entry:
6h02
